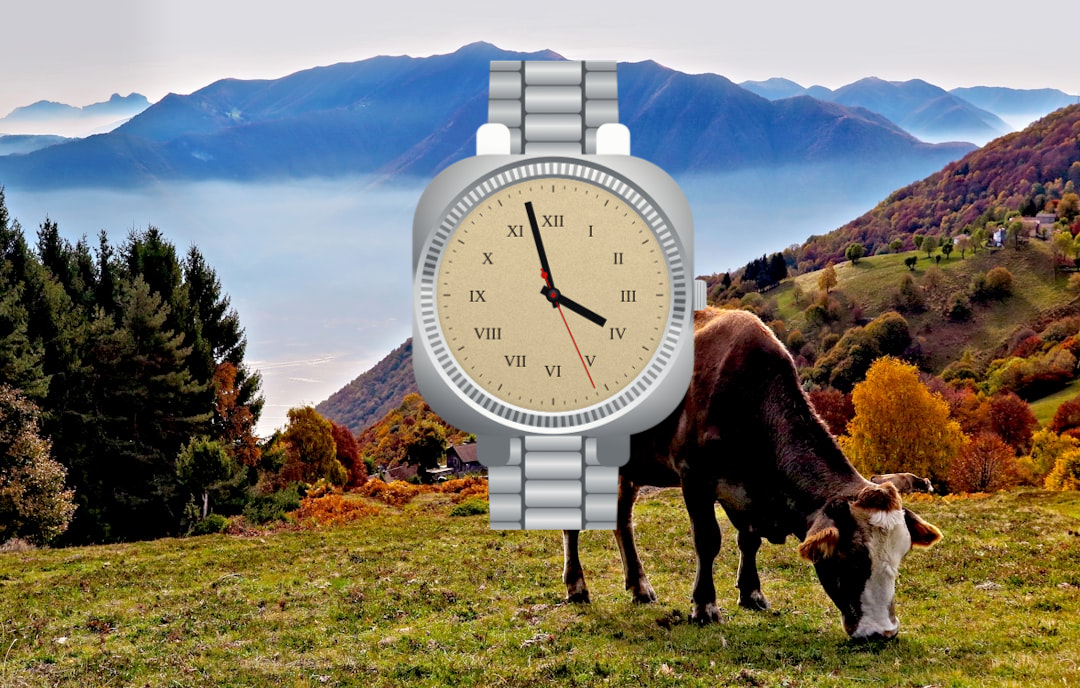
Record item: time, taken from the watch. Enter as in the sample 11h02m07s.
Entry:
3h57m26s
